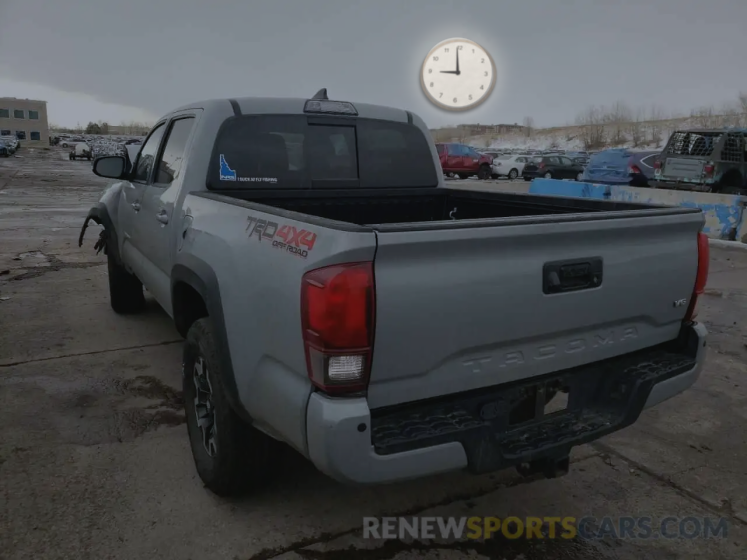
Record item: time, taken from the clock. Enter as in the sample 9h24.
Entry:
8h59
